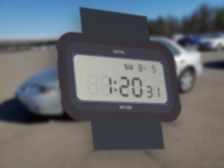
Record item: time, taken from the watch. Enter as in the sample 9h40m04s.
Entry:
1h20m31s
